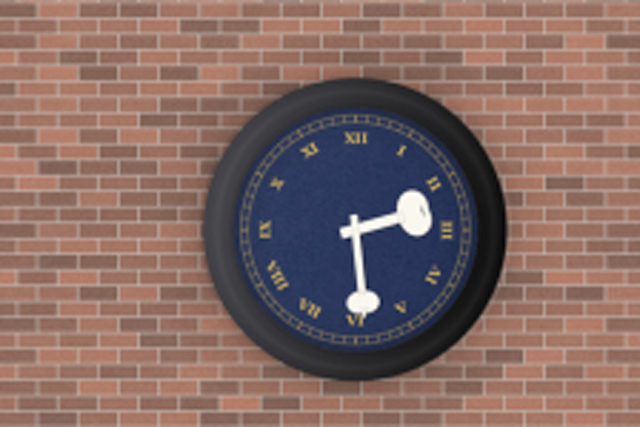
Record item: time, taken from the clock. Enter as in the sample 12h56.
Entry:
2h29
